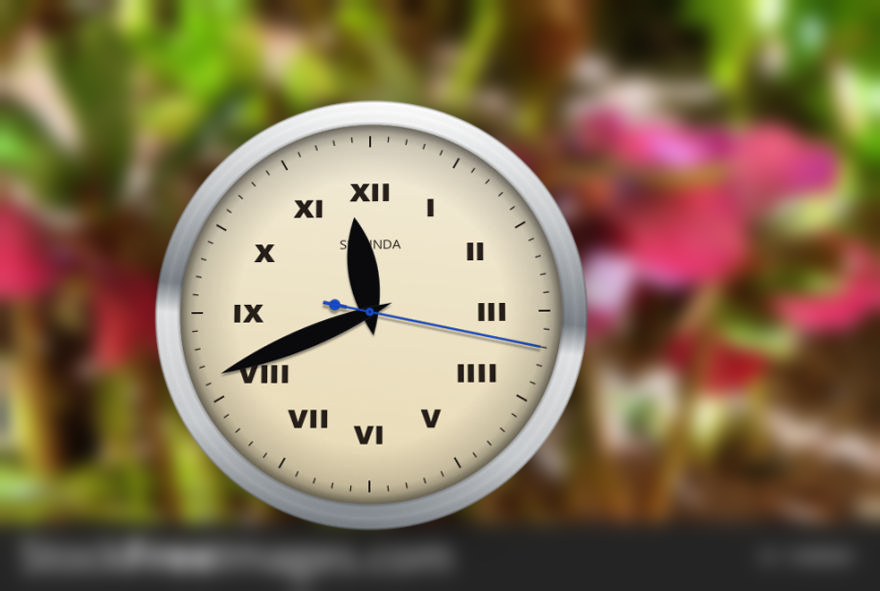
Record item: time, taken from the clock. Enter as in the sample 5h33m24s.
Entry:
11h41m17s
